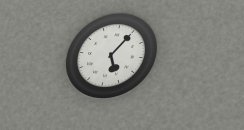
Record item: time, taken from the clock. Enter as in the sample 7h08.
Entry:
5h05
